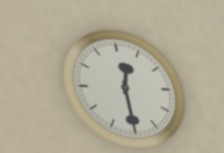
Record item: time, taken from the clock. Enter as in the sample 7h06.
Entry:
12h30
